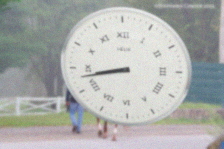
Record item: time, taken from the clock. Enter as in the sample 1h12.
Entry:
8h43
